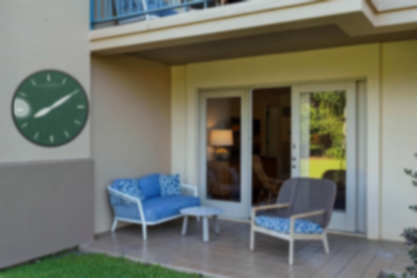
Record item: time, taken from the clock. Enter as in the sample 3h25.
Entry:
8h10
